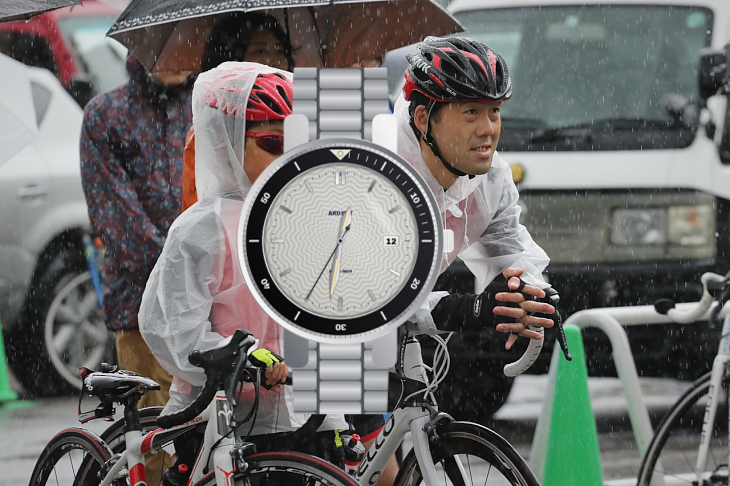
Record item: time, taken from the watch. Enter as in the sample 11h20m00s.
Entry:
12h31m35s
